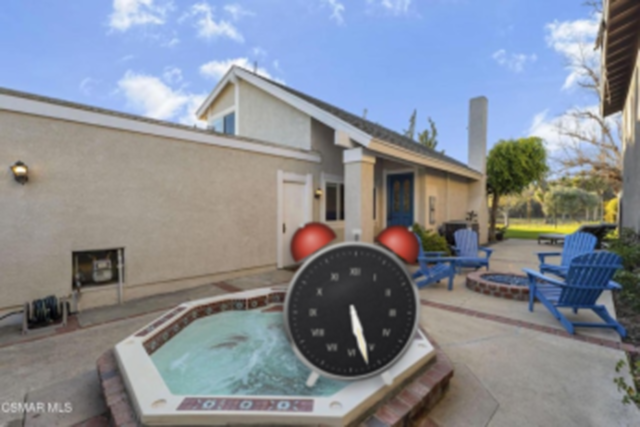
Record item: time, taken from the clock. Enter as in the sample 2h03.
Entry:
5h27
